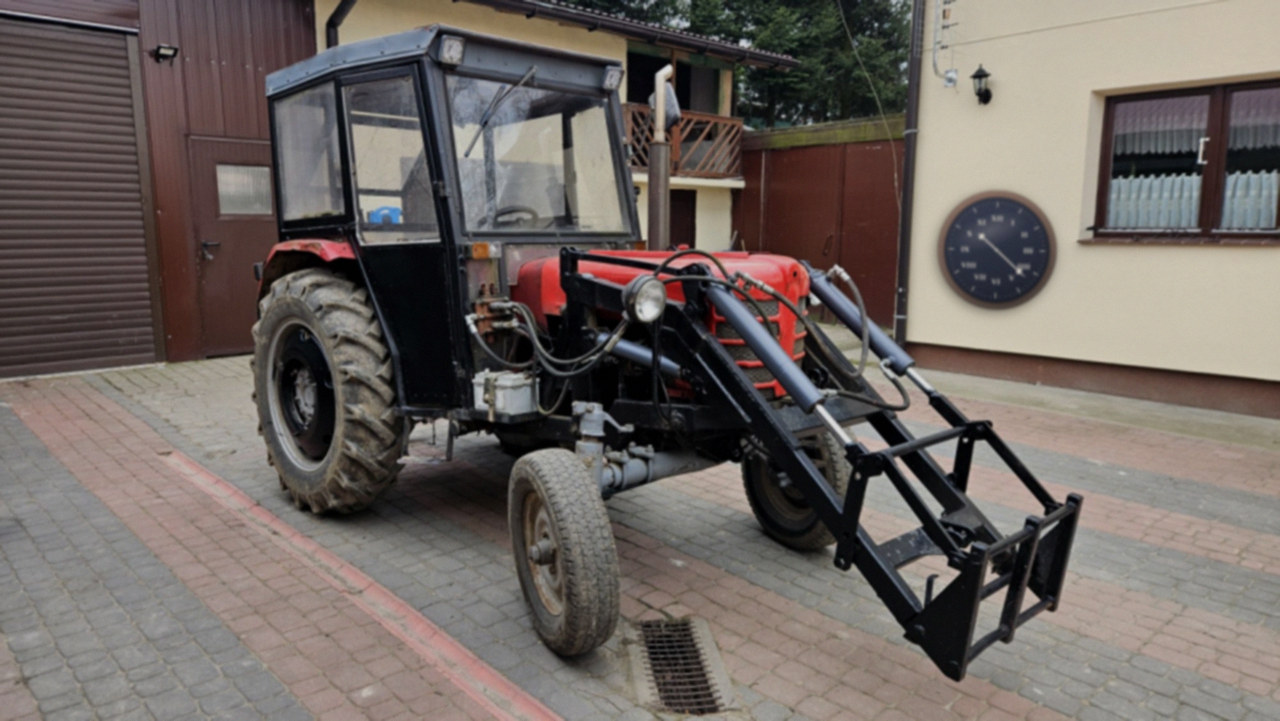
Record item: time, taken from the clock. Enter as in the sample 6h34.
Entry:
10h22
